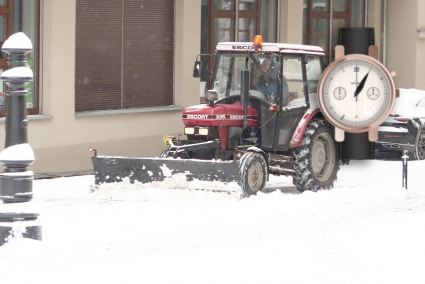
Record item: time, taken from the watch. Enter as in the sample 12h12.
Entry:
1h05
